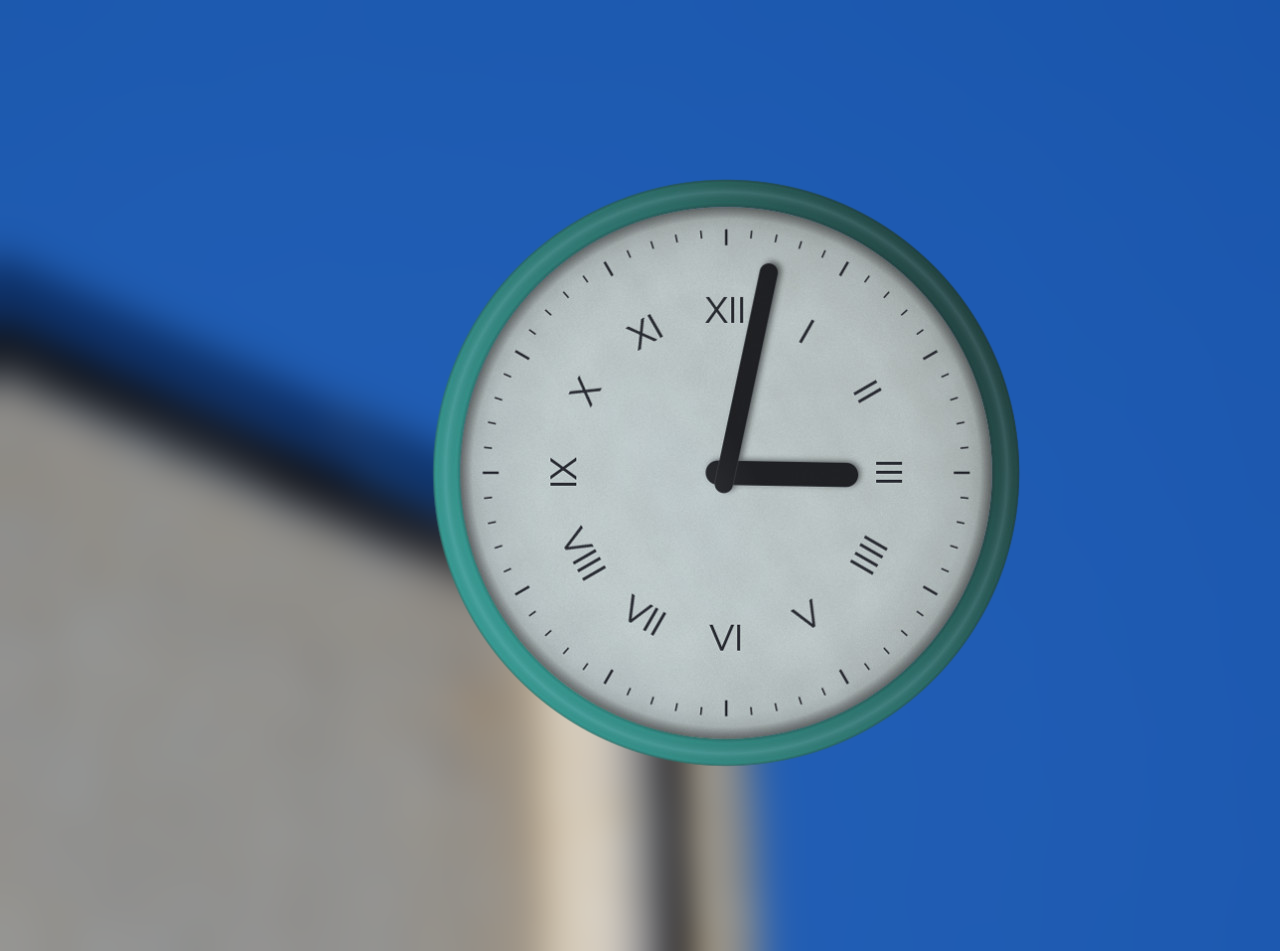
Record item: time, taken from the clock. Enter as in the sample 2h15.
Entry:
3h02
